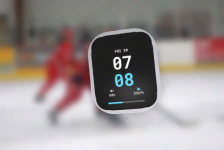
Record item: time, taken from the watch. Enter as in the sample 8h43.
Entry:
7h08
